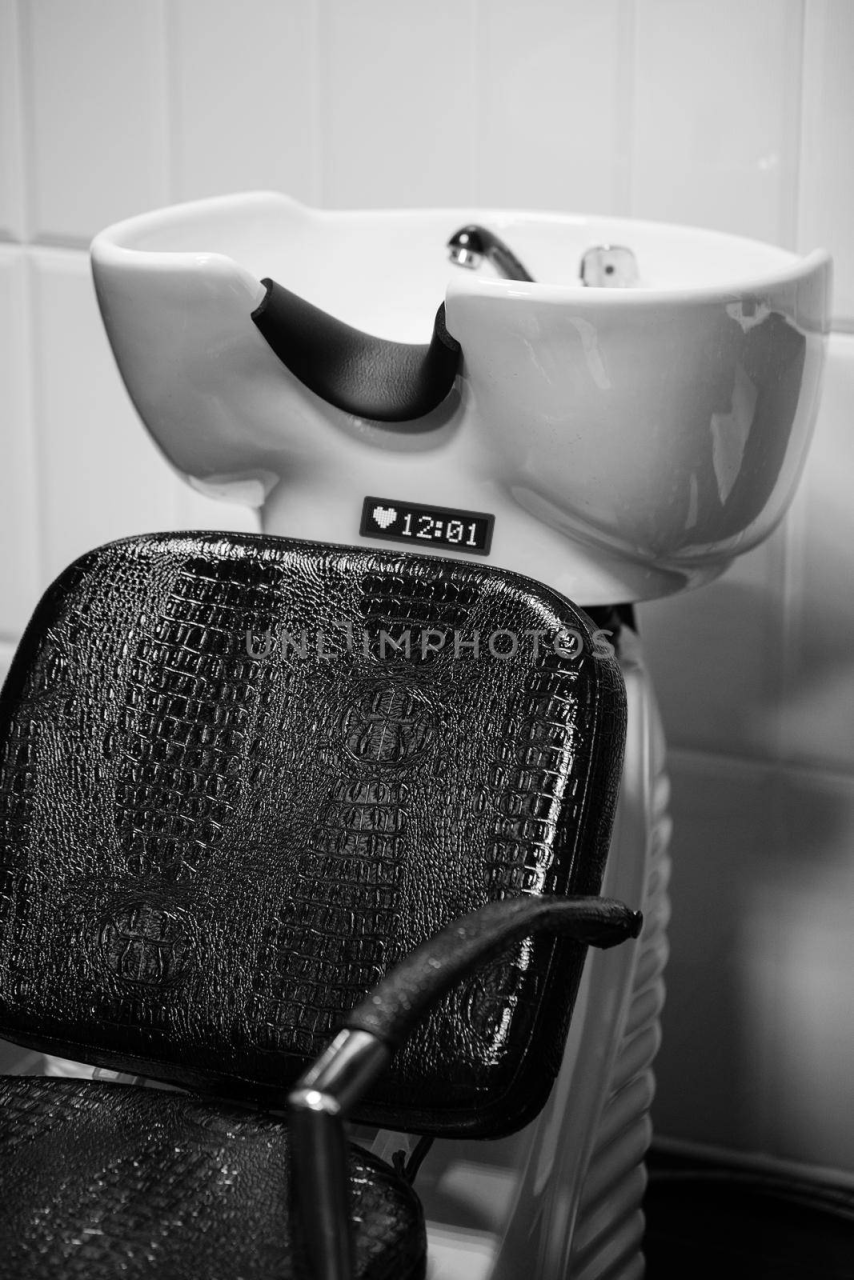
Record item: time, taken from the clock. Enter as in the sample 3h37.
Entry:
12h01
